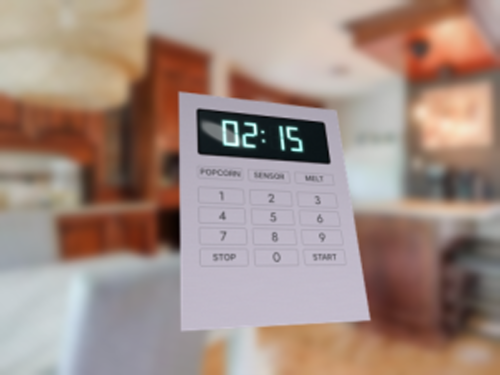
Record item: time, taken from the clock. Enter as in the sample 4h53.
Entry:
2h15
